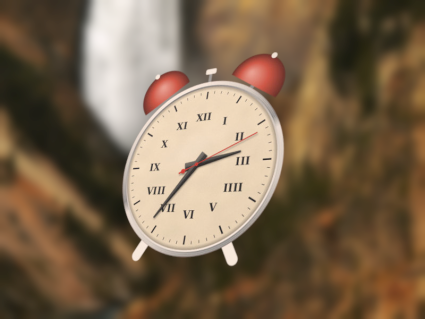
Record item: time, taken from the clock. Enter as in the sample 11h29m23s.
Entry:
2h36m11s
